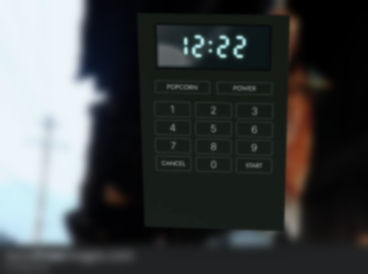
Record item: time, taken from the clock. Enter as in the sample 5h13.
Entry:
12h22
